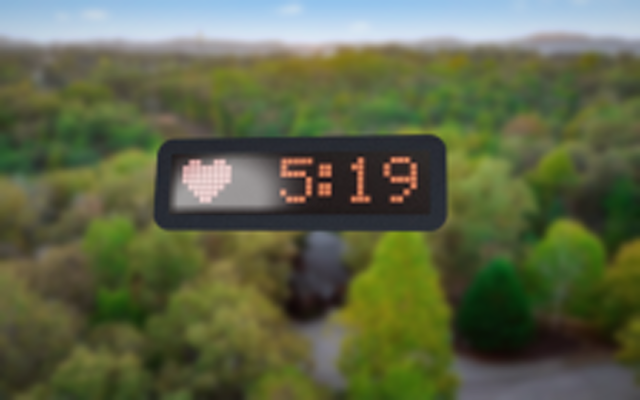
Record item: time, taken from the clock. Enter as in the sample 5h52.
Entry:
5h19
